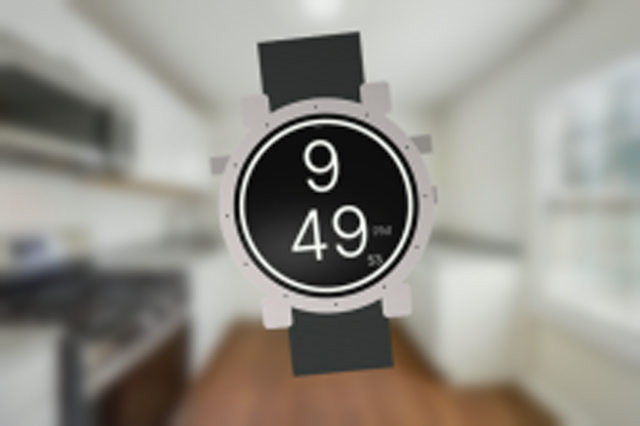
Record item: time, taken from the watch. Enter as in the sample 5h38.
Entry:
9h49
